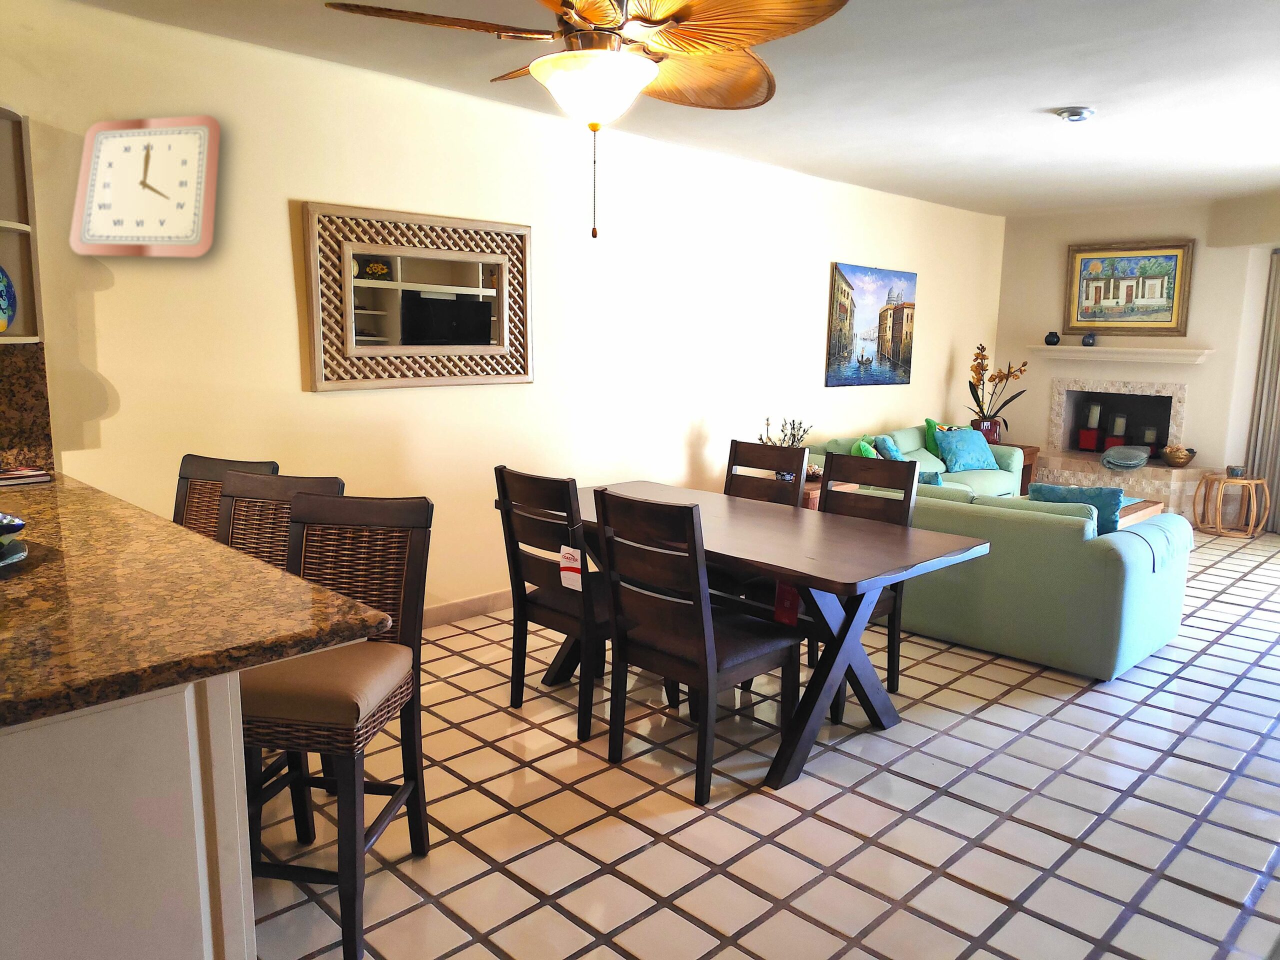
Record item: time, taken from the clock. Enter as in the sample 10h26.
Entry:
4h00
